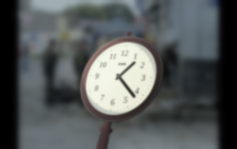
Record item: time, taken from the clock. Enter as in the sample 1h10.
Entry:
1h22
